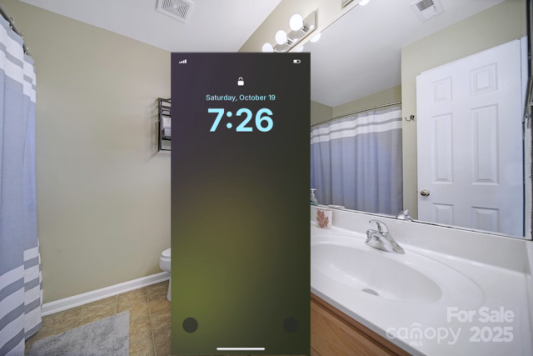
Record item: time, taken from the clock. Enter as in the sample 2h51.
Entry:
7h26
